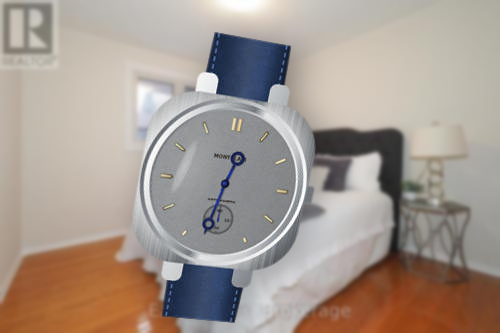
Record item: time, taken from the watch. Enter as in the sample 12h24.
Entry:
12h32
